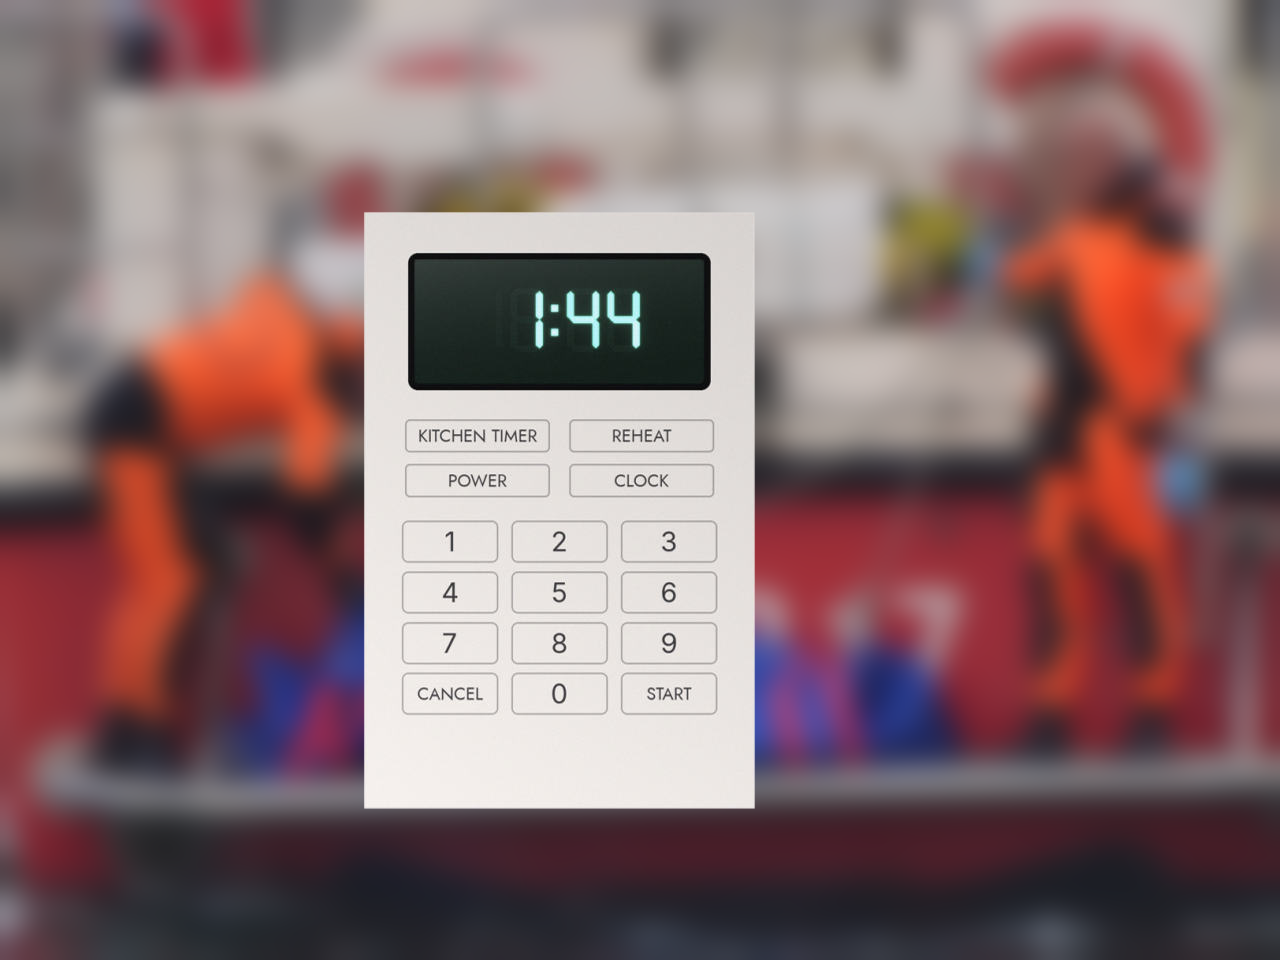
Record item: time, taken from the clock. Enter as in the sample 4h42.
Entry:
1h44
